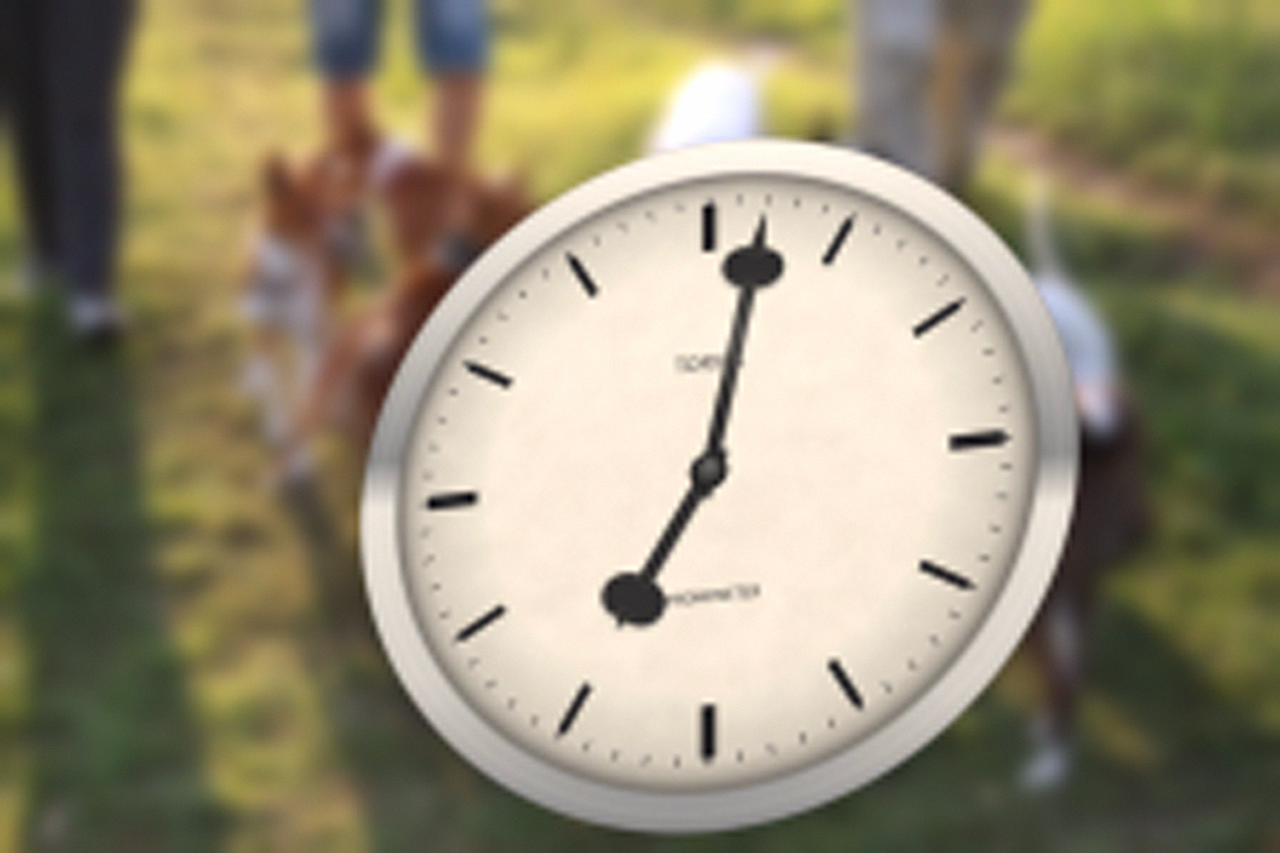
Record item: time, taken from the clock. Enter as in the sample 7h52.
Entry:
7h02
